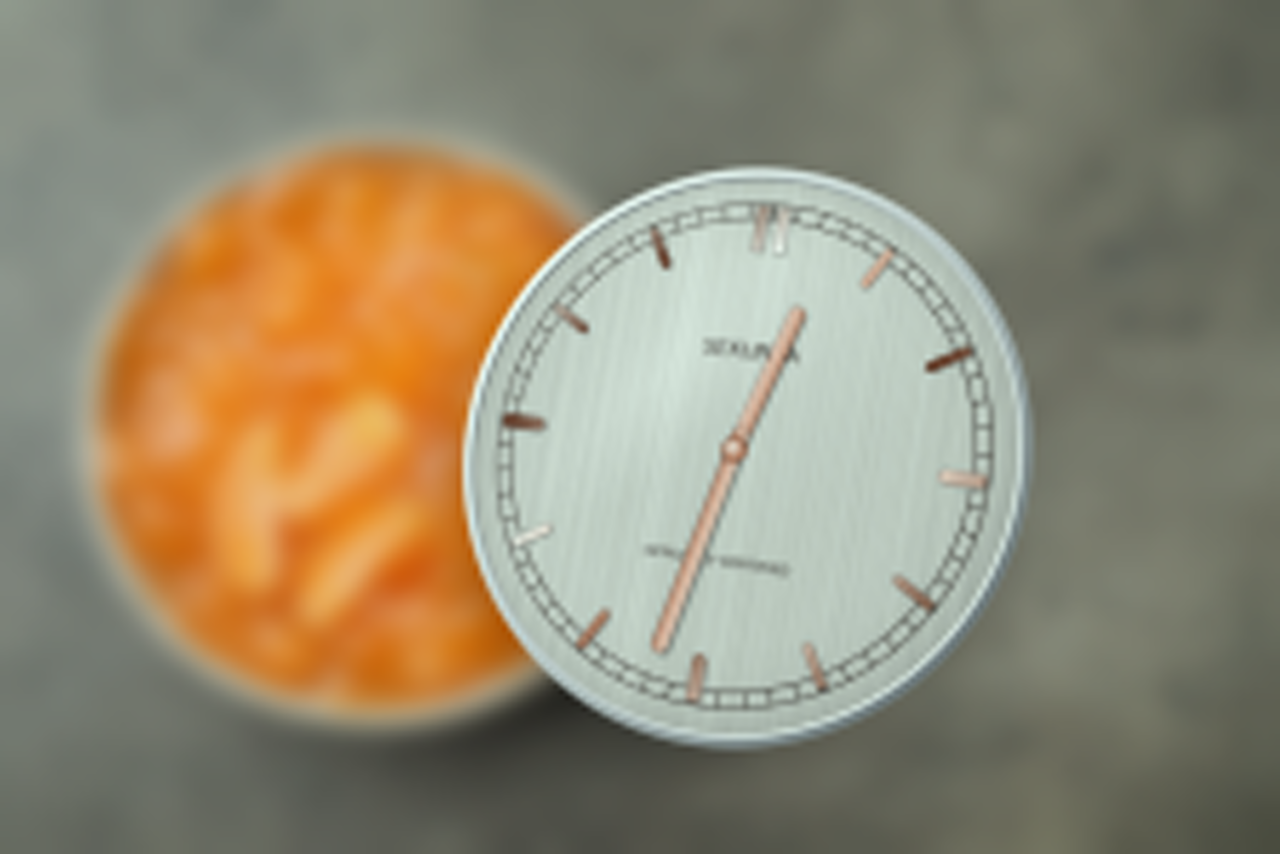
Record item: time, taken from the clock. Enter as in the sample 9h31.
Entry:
12h32
